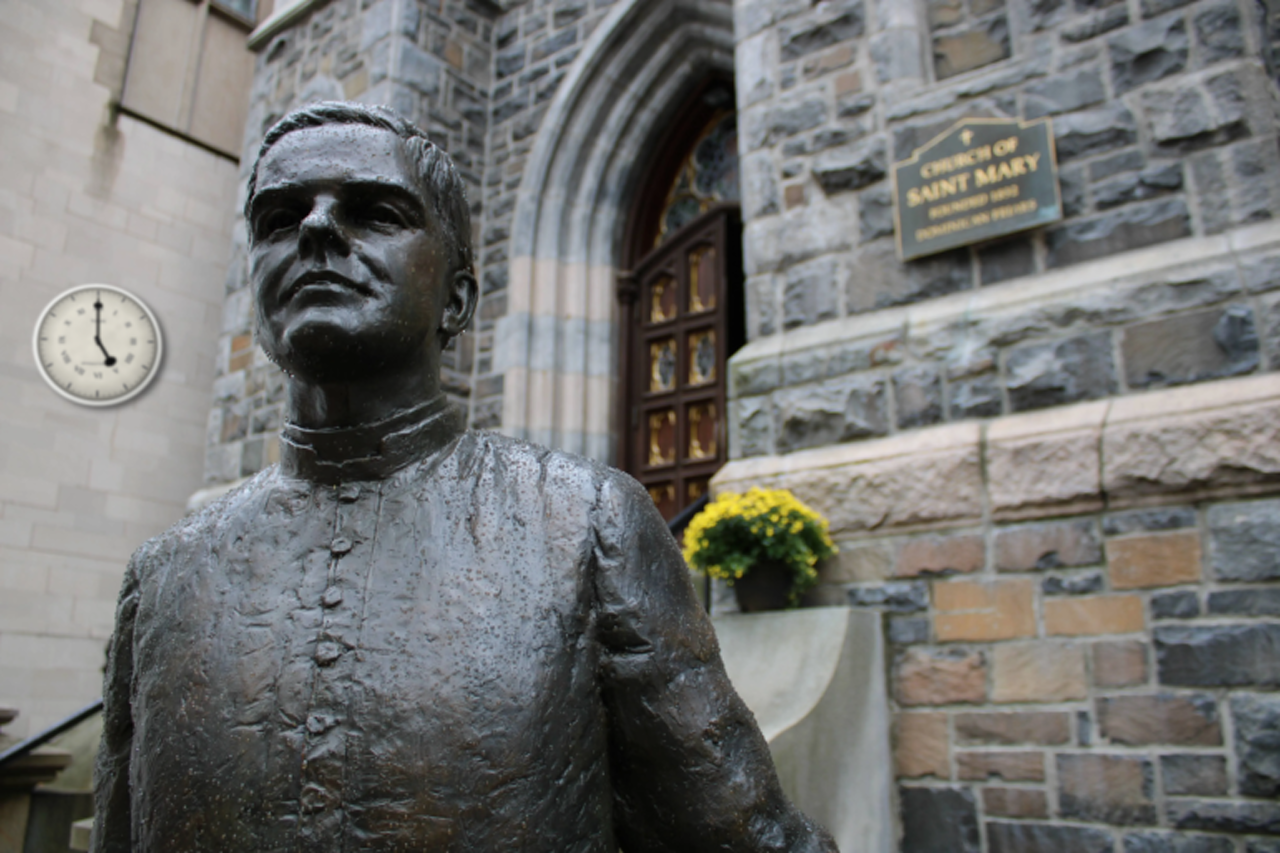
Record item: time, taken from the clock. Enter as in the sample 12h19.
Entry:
5h00
